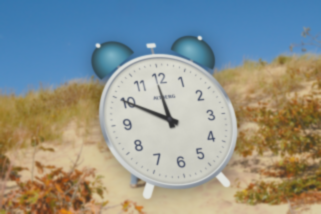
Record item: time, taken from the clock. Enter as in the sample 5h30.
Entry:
11h50
